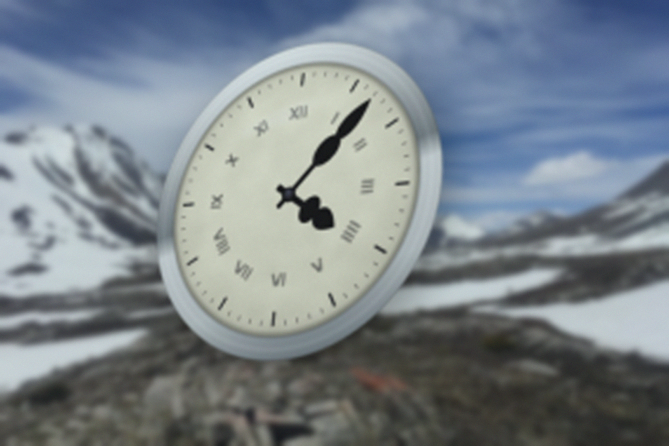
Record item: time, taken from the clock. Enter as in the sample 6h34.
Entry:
4h07
